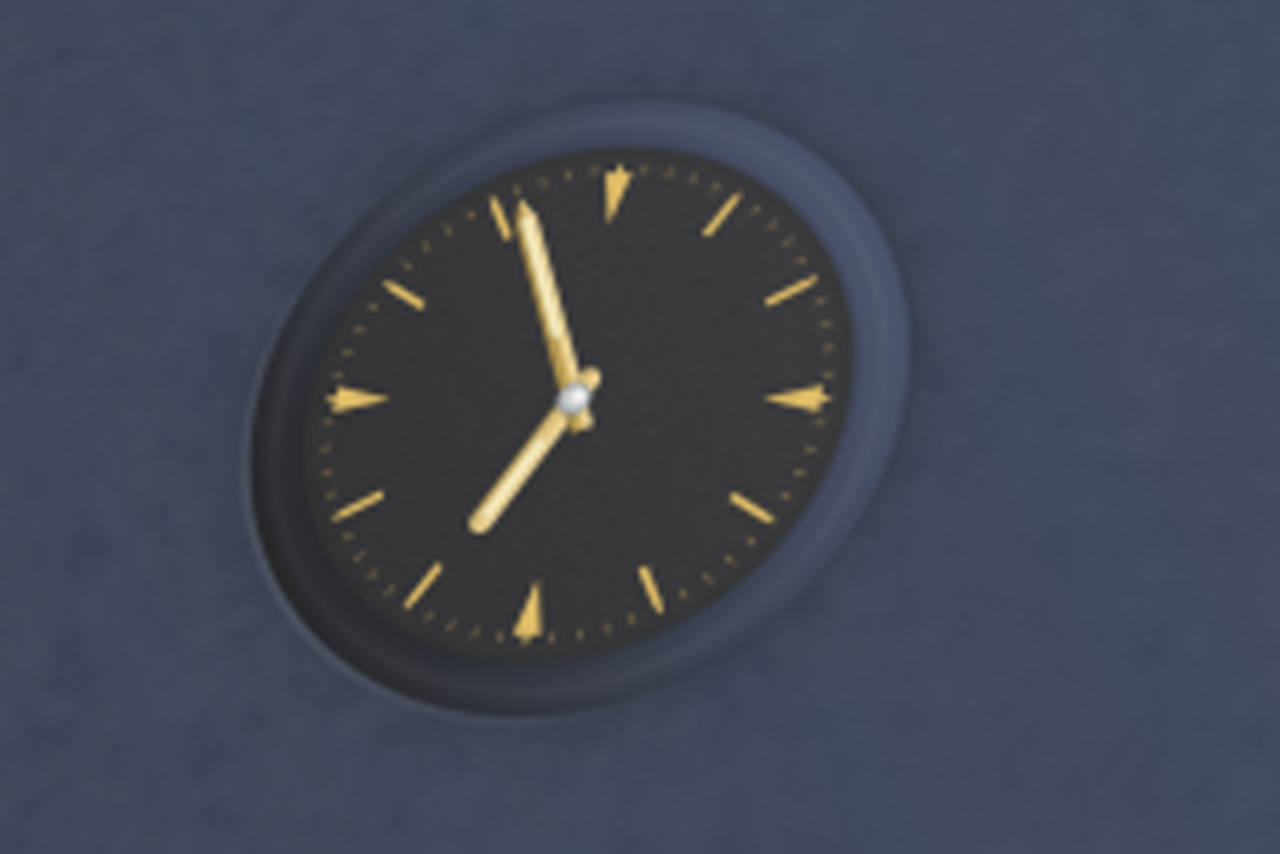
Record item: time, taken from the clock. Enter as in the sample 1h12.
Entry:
6h56
